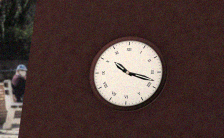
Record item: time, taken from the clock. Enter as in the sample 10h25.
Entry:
10h18
